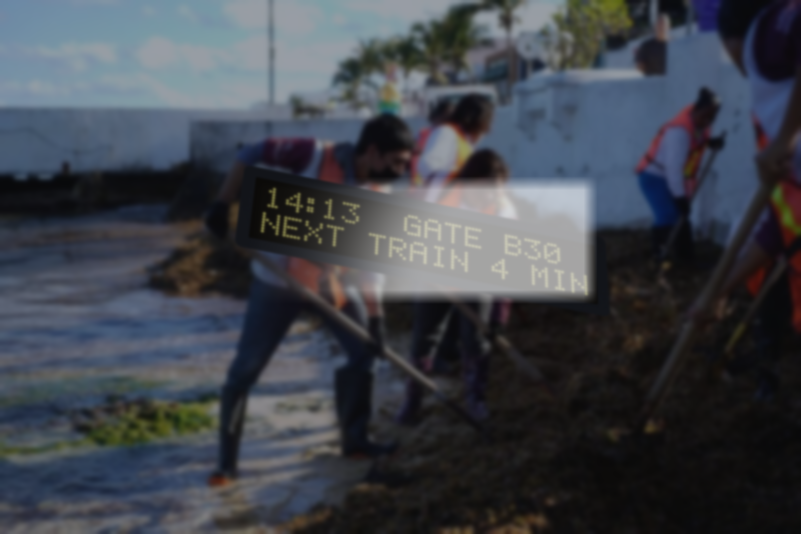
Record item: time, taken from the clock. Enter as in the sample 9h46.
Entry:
14h13
